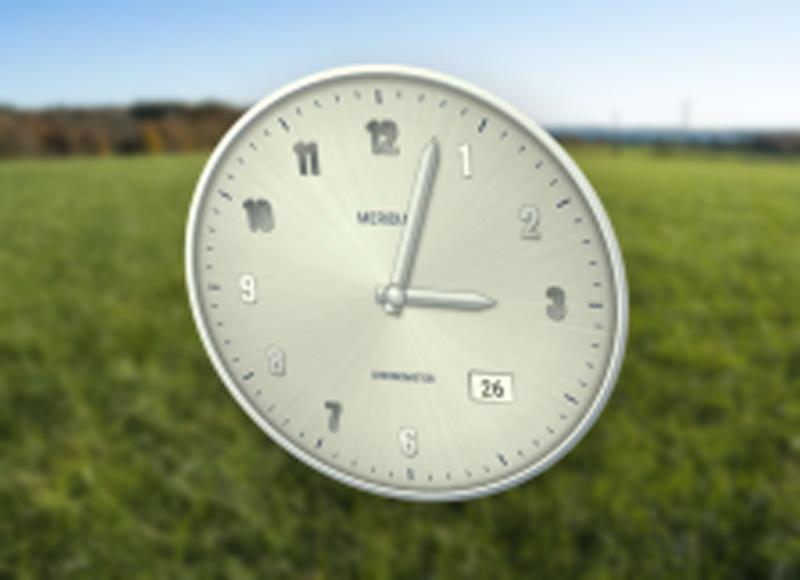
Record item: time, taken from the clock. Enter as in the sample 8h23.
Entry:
3h03
